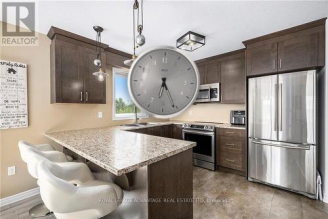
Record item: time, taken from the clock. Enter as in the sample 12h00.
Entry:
6h26
